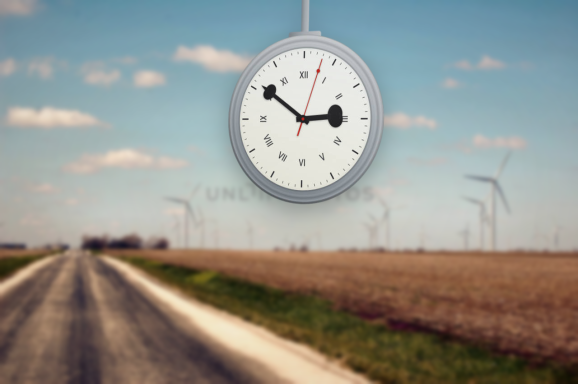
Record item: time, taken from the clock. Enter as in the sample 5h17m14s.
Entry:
2h51m03s
